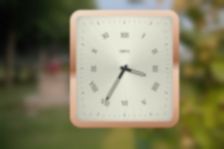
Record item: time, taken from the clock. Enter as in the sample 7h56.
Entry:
3h35
